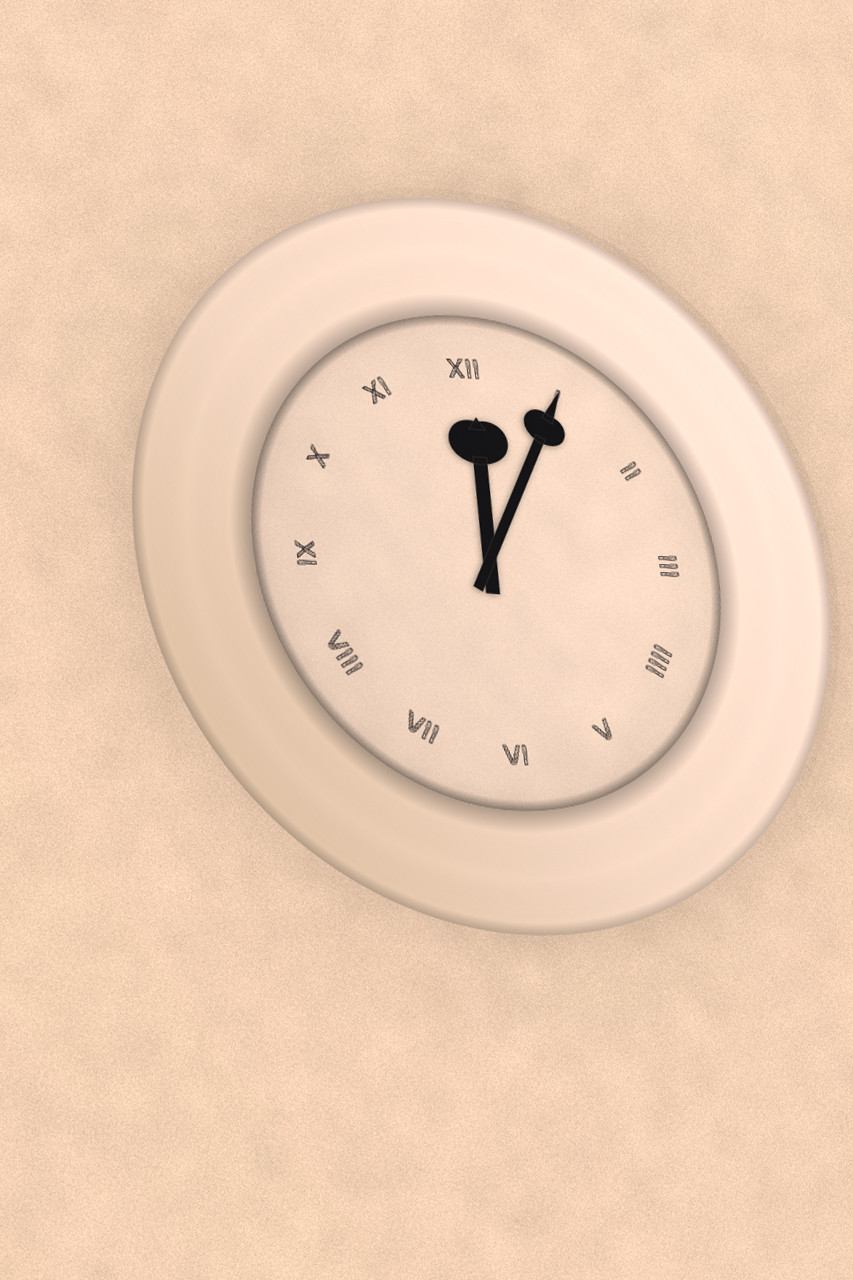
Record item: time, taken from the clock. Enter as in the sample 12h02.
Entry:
12h05
